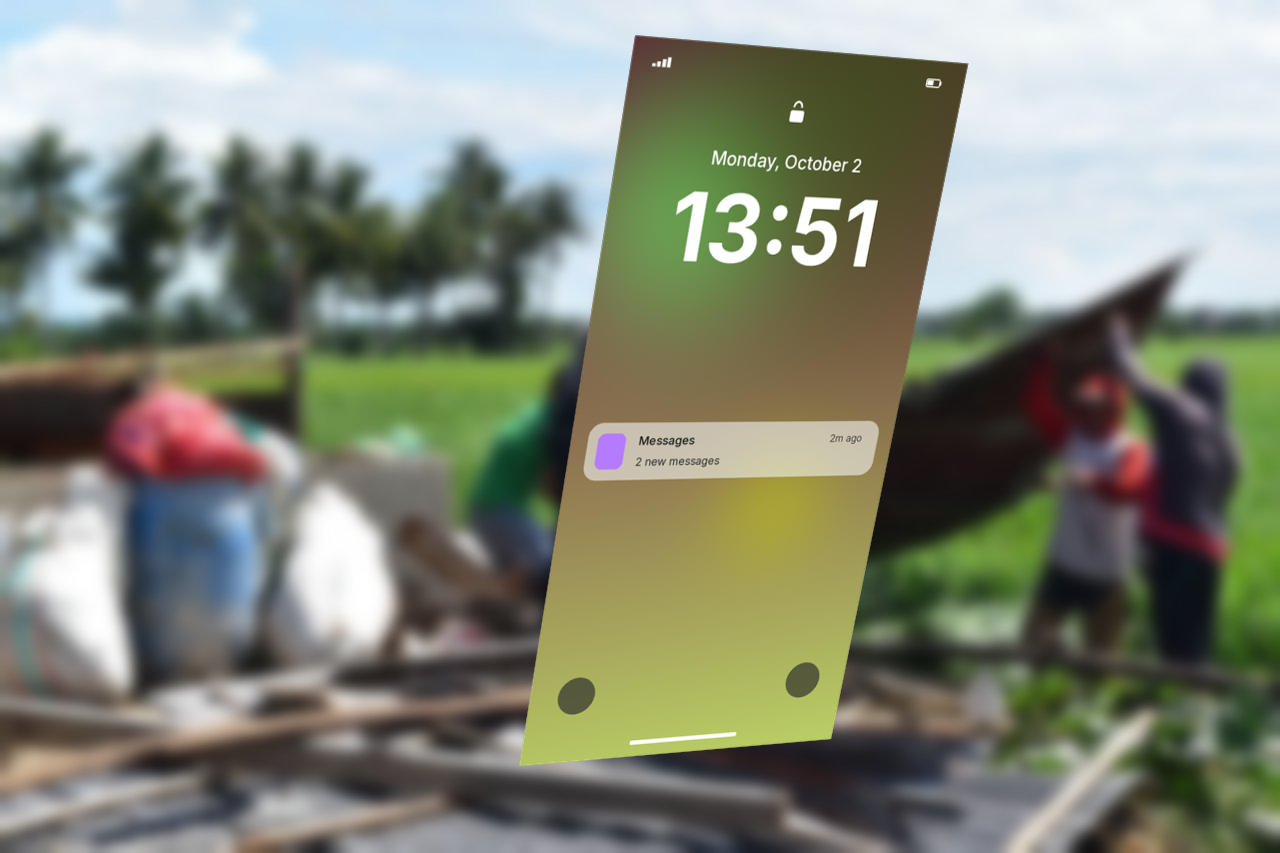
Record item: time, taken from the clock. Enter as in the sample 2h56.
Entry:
13h51
